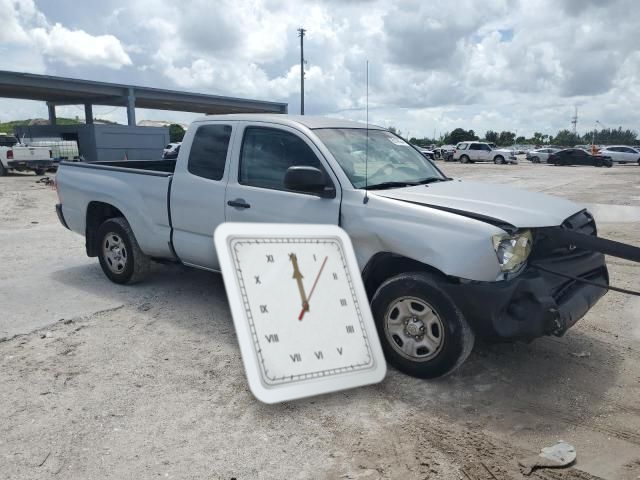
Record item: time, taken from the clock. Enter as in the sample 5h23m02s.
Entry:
12h00m07s
